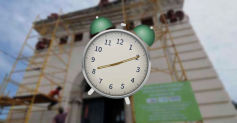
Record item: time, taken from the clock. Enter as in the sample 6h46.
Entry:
8h10
